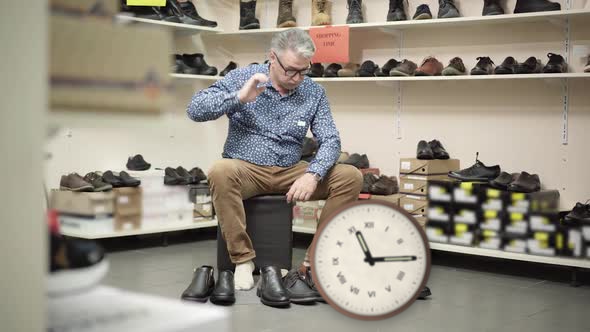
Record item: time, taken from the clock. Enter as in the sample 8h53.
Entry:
11h15
